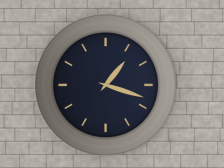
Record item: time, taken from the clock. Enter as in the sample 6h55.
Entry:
1h18
